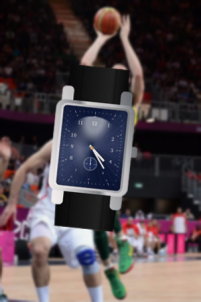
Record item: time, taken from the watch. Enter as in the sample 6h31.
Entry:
4h24
